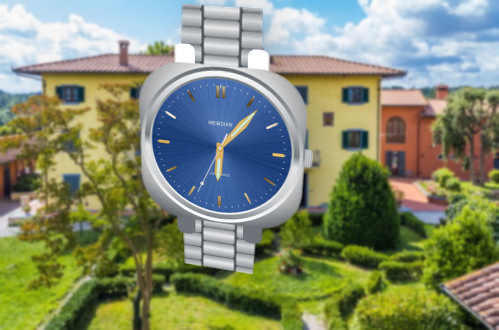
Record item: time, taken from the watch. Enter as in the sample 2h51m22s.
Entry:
6h06m34s
